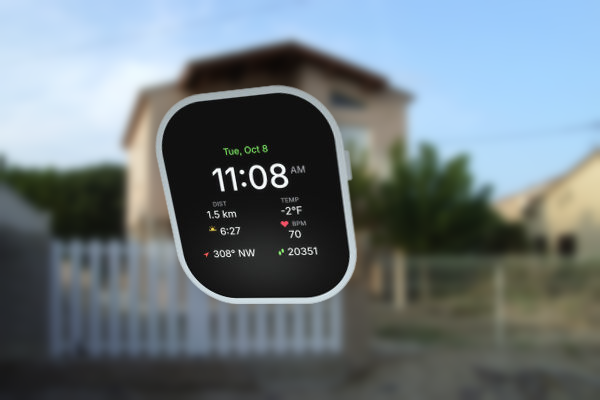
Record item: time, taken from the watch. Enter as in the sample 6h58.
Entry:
11h08
